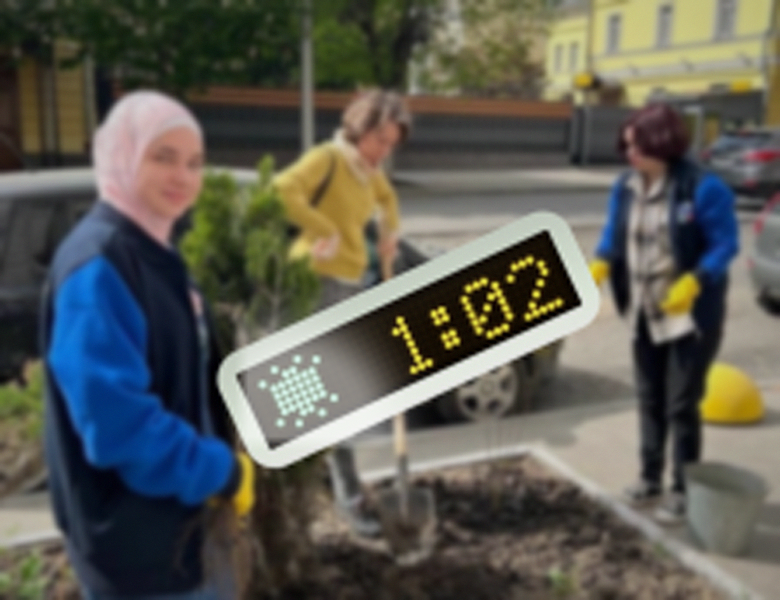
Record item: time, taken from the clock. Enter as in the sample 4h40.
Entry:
1h02
